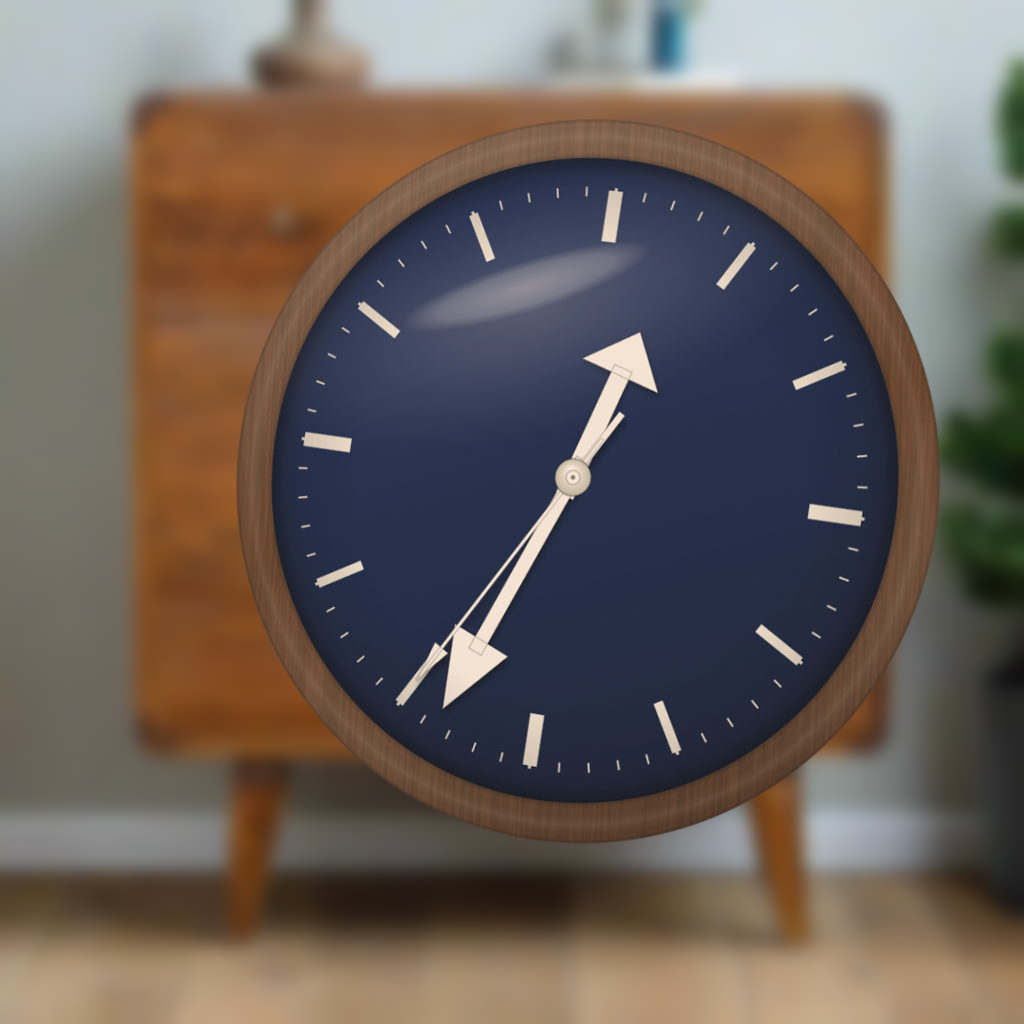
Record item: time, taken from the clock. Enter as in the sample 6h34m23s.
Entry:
12h33m35s
